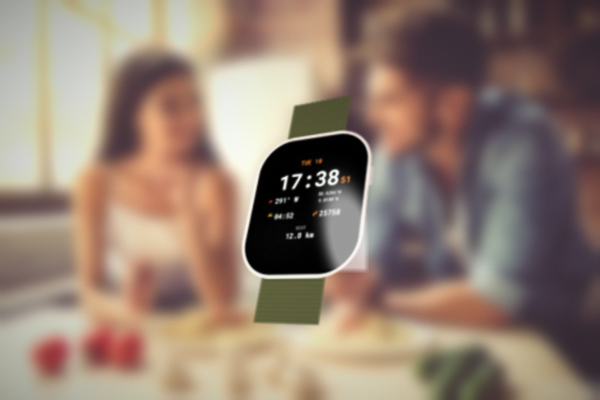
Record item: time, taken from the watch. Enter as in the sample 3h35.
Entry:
17h38
